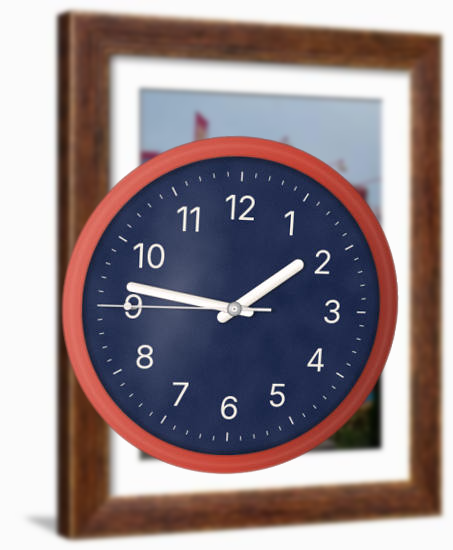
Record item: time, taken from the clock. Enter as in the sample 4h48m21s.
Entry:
1h46m45s
